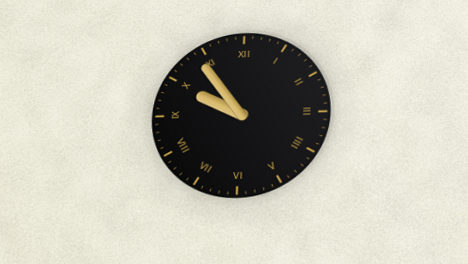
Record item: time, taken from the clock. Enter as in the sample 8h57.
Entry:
9h54
